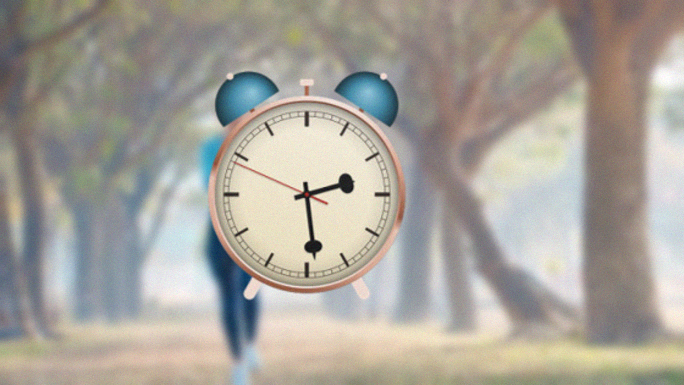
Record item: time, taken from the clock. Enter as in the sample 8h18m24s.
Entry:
2h28m49s
